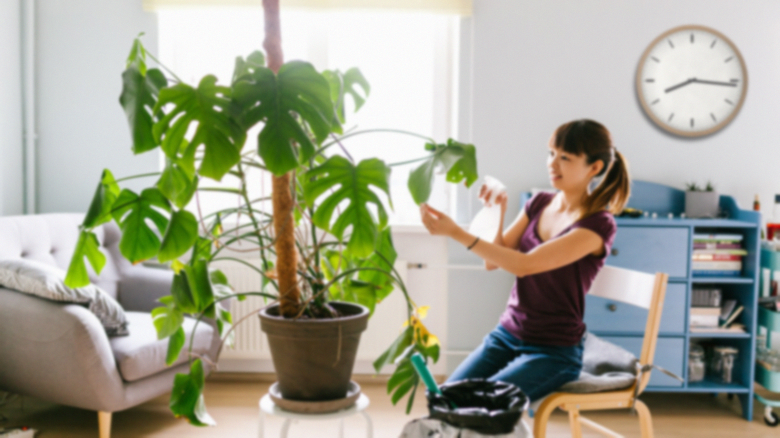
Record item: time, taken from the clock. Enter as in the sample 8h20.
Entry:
8h16
